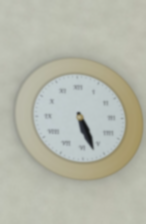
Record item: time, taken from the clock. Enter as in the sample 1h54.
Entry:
5h27
